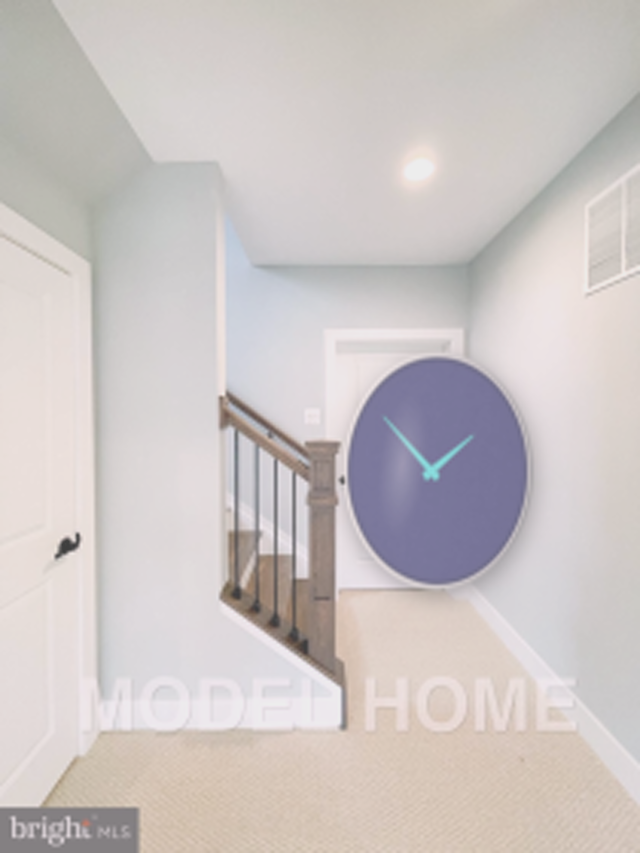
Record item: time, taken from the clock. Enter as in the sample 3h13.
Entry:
1h52
